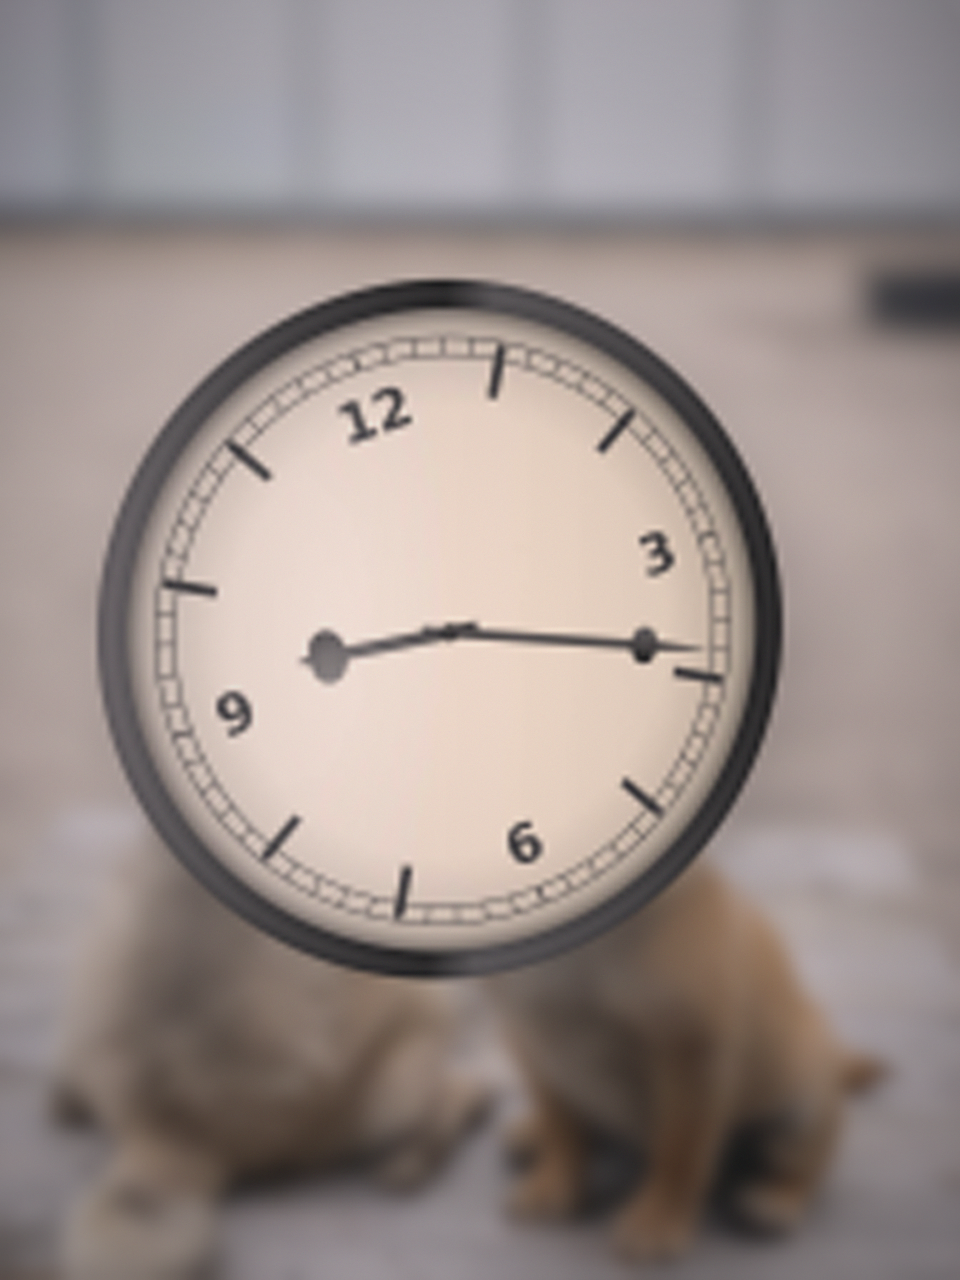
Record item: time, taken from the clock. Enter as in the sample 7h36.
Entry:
9h19
